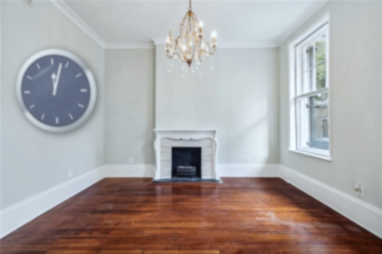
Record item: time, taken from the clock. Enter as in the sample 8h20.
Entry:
12h03
